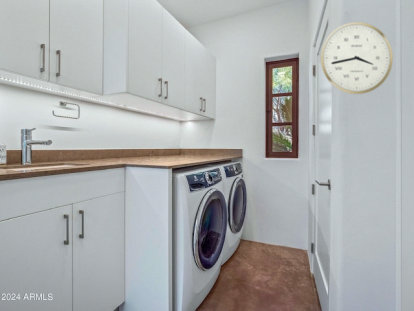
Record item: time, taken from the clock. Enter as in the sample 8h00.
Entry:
3h43
